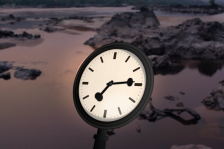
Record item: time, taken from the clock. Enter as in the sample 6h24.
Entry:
7h14
